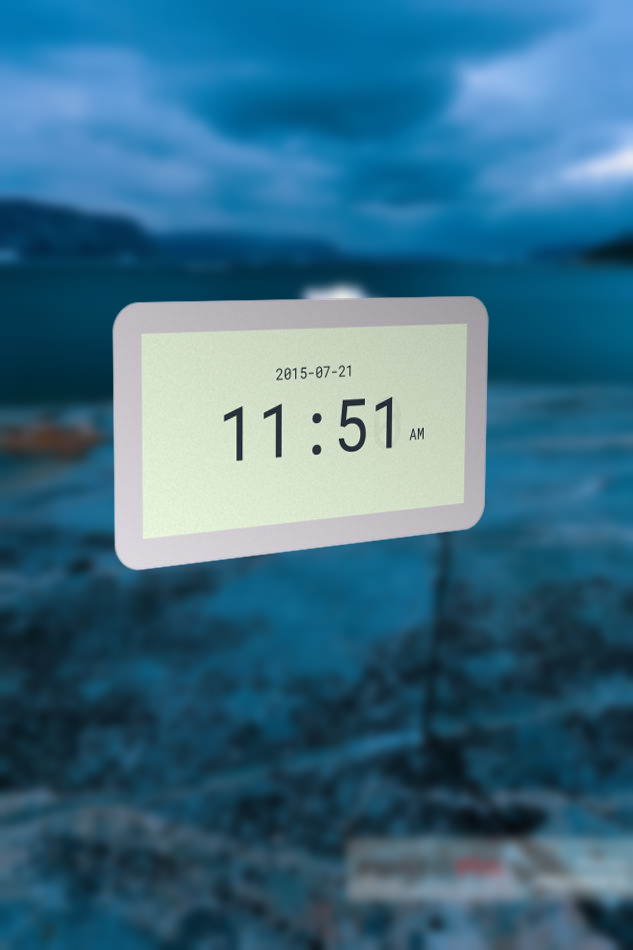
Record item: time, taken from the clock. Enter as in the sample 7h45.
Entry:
11h51
